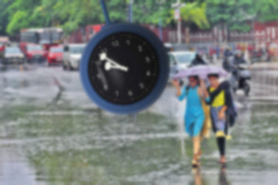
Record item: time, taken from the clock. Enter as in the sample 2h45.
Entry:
9h53
